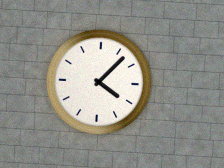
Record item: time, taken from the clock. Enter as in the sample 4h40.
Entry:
4h07
